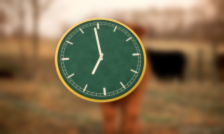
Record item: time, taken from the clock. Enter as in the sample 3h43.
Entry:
6h59
